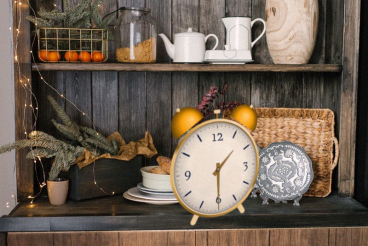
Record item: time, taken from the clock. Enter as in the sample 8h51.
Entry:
1h30
